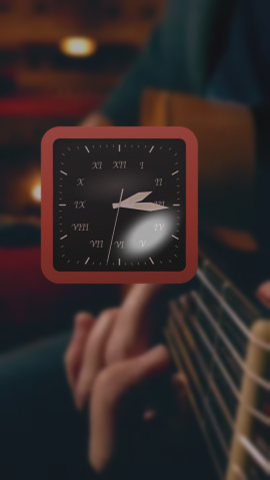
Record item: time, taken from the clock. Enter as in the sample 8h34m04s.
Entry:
2h15m32s
